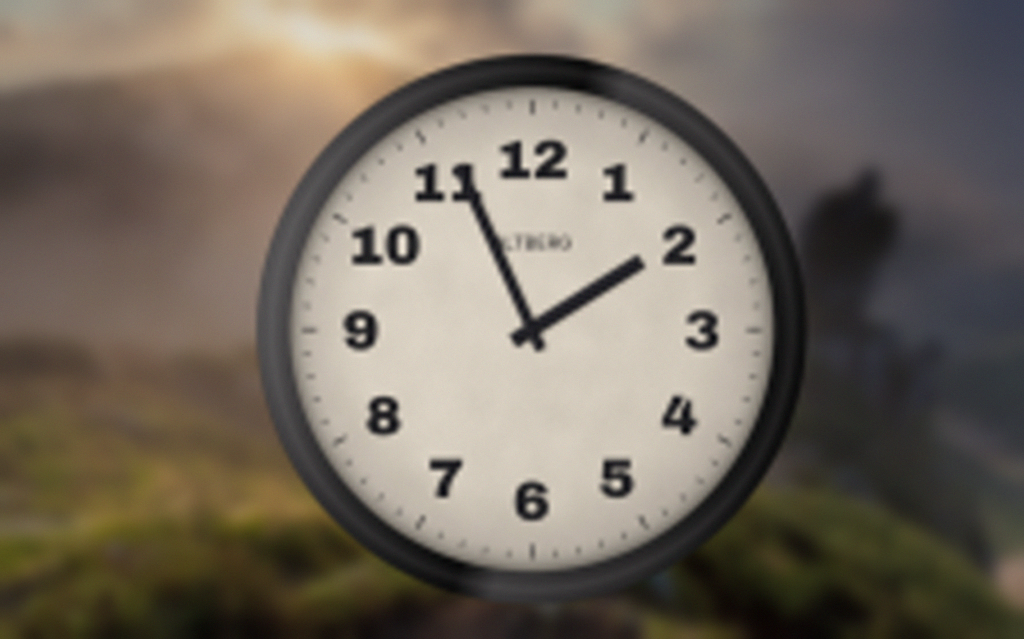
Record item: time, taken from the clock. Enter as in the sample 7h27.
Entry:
1h56
